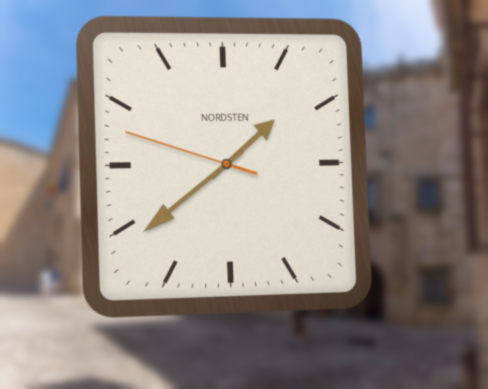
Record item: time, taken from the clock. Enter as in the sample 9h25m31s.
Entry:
1h38m48s
